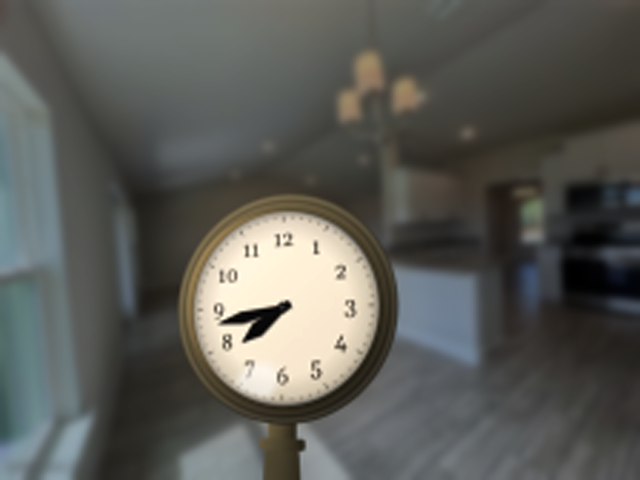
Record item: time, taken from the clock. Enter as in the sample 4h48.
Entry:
7h43
